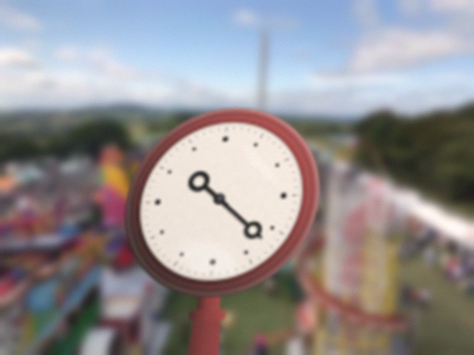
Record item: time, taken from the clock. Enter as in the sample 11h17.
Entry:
10h22
